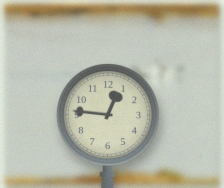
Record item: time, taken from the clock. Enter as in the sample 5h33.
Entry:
12h46
